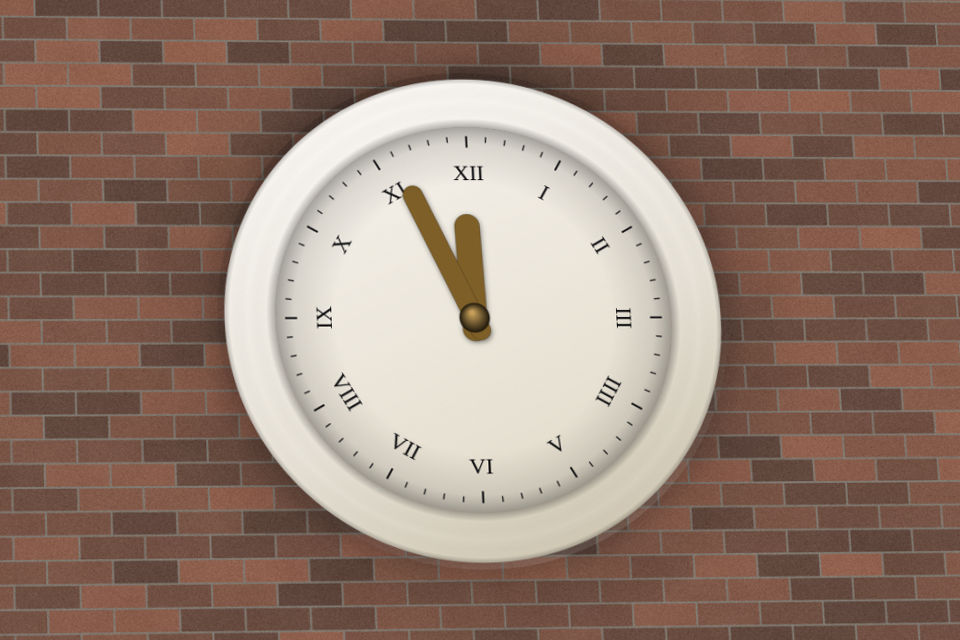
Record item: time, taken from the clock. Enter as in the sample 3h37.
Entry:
11h56
